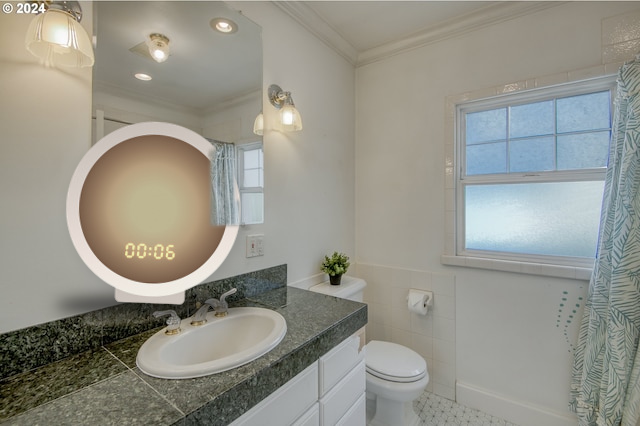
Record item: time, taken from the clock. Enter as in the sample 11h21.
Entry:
0h06
